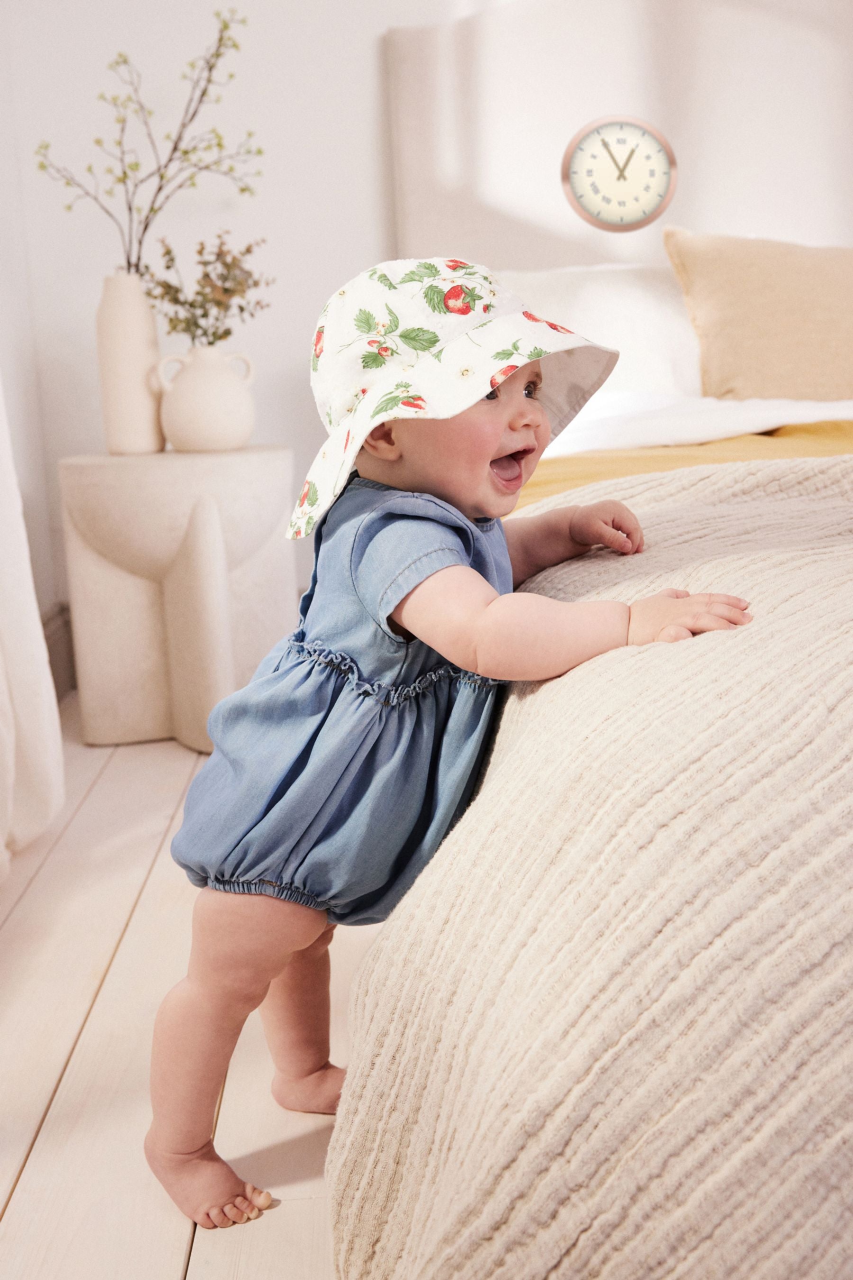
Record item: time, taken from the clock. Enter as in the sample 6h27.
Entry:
12h55
